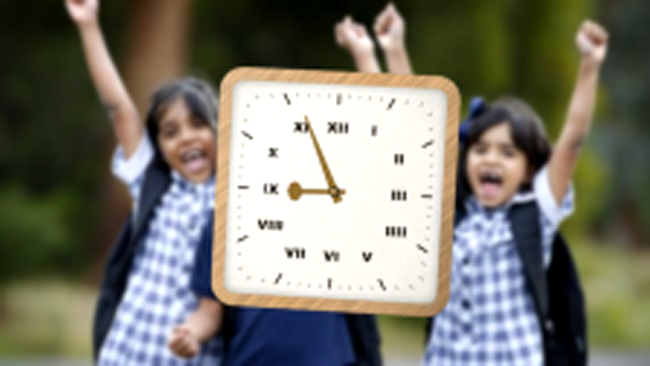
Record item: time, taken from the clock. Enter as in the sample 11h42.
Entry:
8h56
